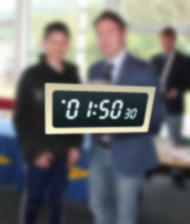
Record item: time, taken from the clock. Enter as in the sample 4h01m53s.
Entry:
1h50m30s
